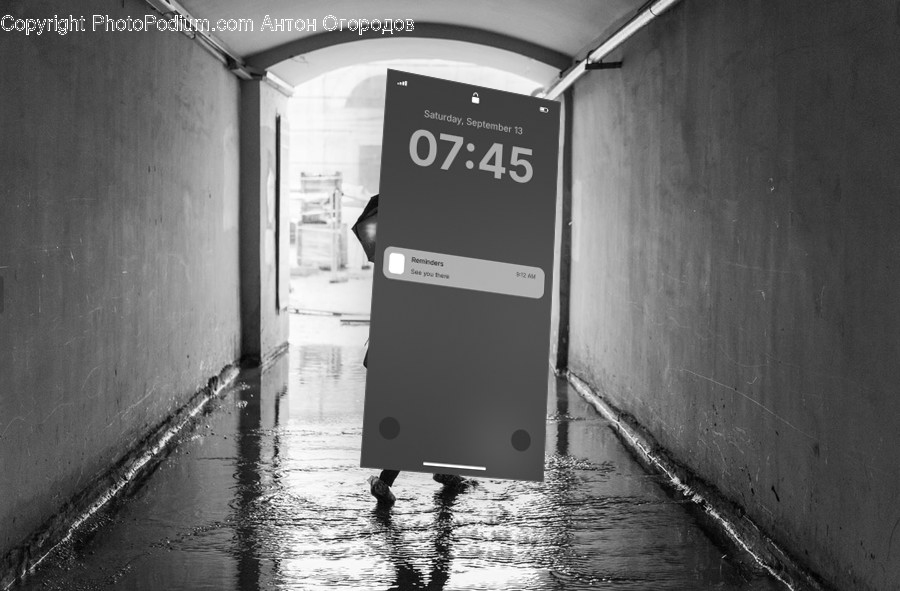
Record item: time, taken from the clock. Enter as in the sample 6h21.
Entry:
7h45
